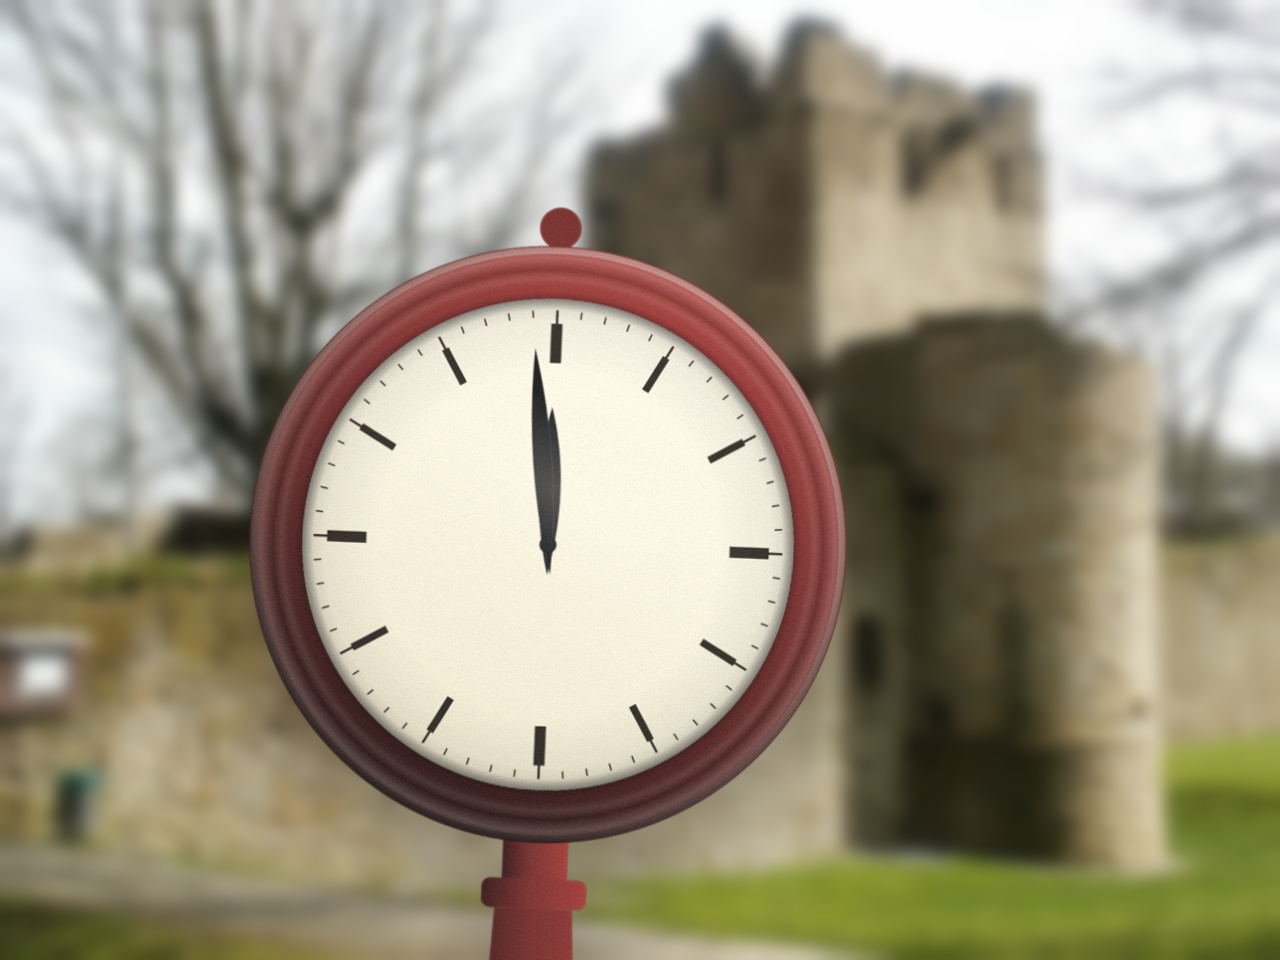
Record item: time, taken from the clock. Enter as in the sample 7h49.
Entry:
11h59
